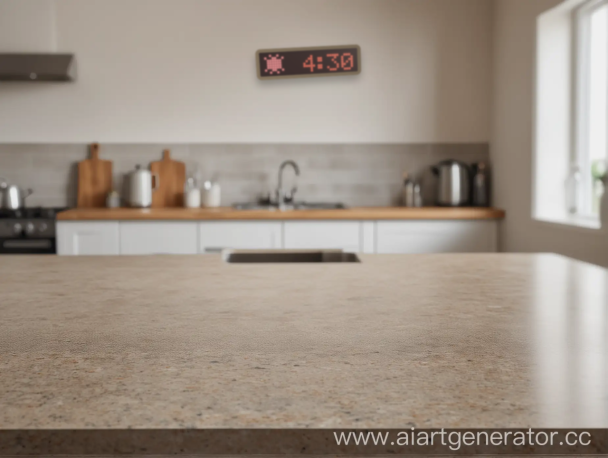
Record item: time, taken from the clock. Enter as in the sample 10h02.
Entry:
4h30
